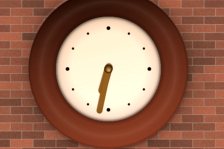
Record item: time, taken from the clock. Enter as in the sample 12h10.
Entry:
6h32
